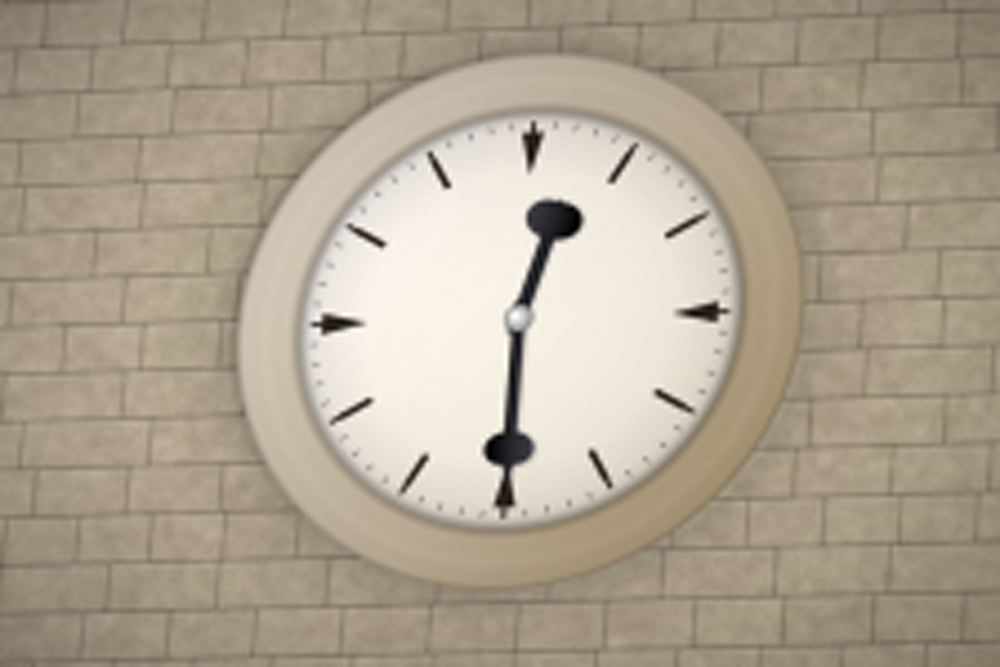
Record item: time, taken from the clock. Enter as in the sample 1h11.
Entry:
12h30
